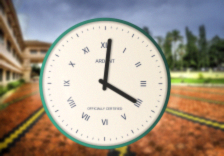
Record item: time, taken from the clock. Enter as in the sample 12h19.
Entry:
4h01
